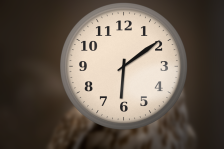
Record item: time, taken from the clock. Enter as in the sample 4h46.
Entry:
6h09
